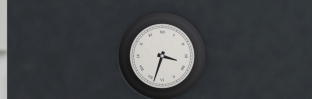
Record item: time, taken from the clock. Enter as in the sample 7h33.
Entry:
3h33
